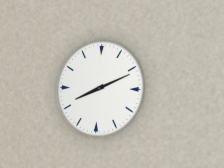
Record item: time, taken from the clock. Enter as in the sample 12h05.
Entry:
8h11
